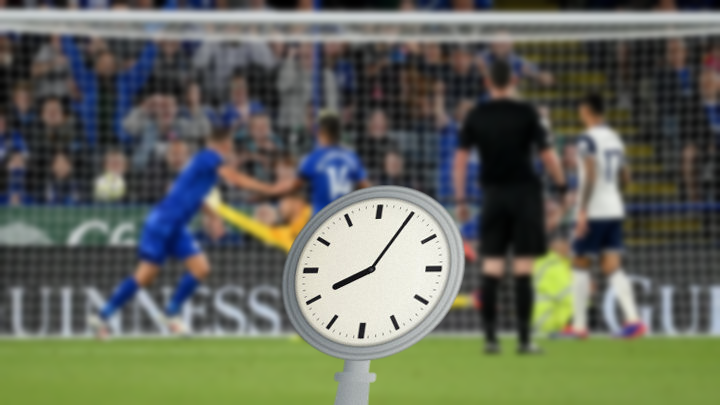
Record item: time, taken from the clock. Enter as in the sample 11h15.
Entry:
8h05
